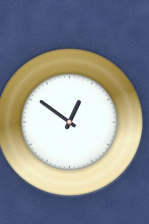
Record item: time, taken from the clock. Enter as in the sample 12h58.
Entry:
12h51
